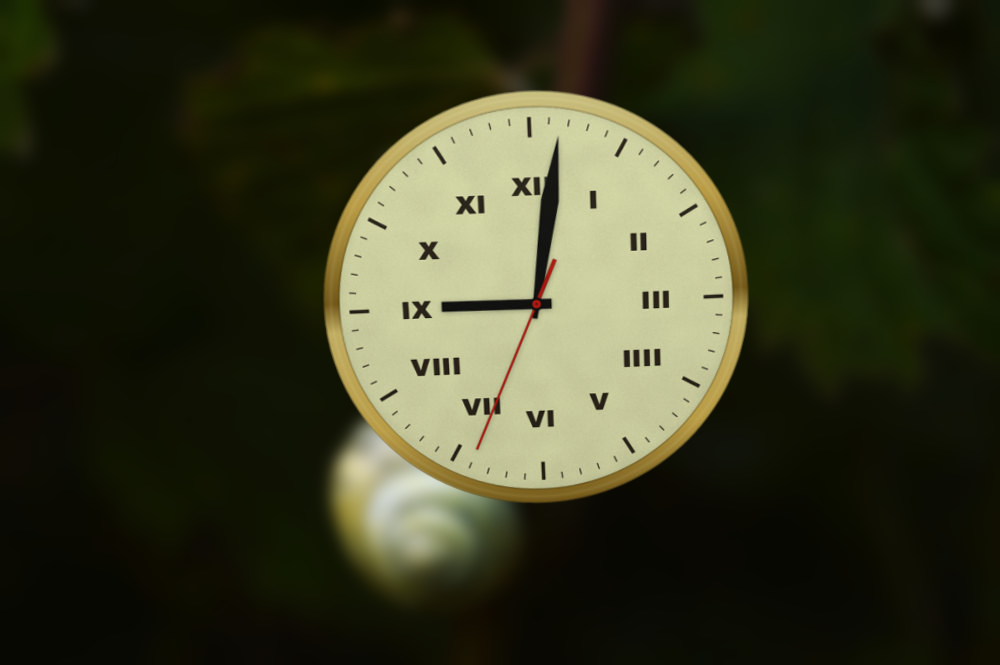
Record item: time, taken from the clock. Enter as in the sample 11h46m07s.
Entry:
9h01m34s
